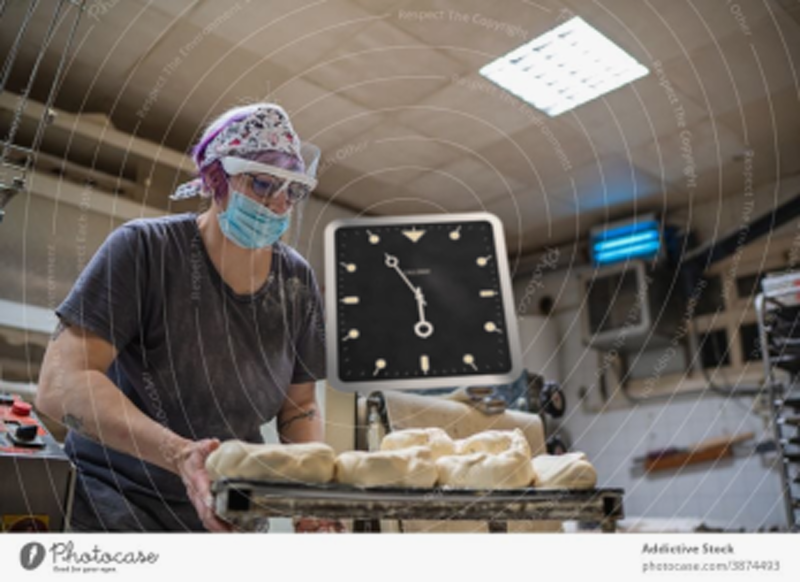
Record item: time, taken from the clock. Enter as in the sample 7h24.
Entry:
5h55
